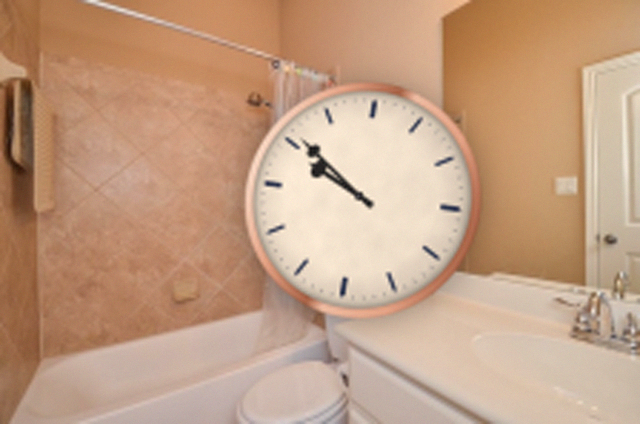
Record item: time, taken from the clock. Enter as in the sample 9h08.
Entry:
9h51
